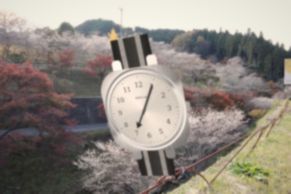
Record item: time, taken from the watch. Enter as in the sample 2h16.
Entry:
7h05
